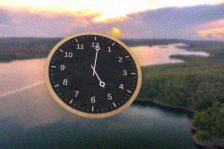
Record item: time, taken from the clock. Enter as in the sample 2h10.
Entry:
5h01
